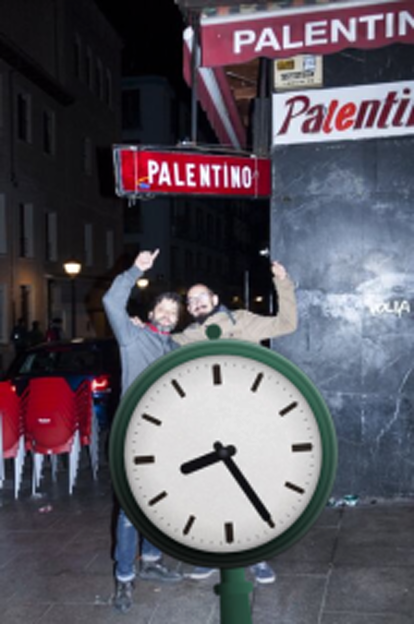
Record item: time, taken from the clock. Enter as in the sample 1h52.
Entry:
8h25
